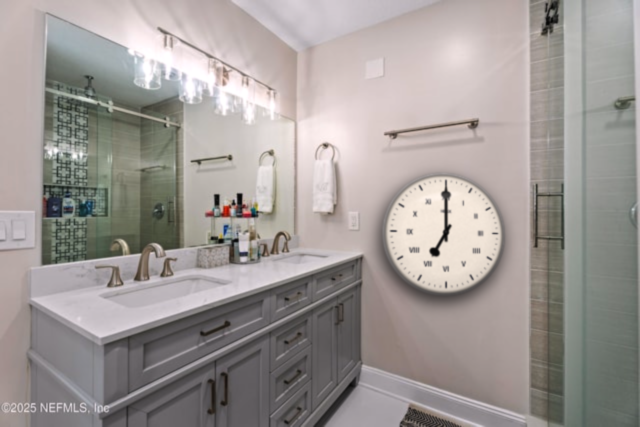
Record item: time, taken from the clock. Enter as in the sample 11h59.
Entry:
7h00
